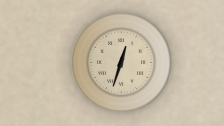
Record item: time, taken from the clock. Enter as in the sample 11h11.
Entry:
12h33
